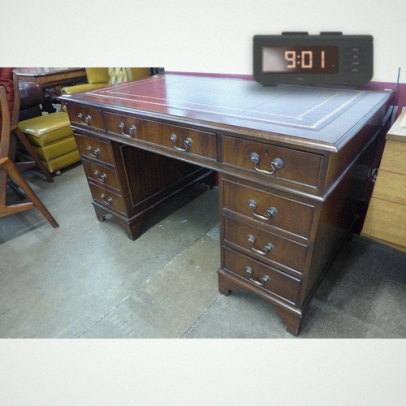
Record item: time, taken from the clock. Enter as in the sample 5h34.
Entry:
9h01
